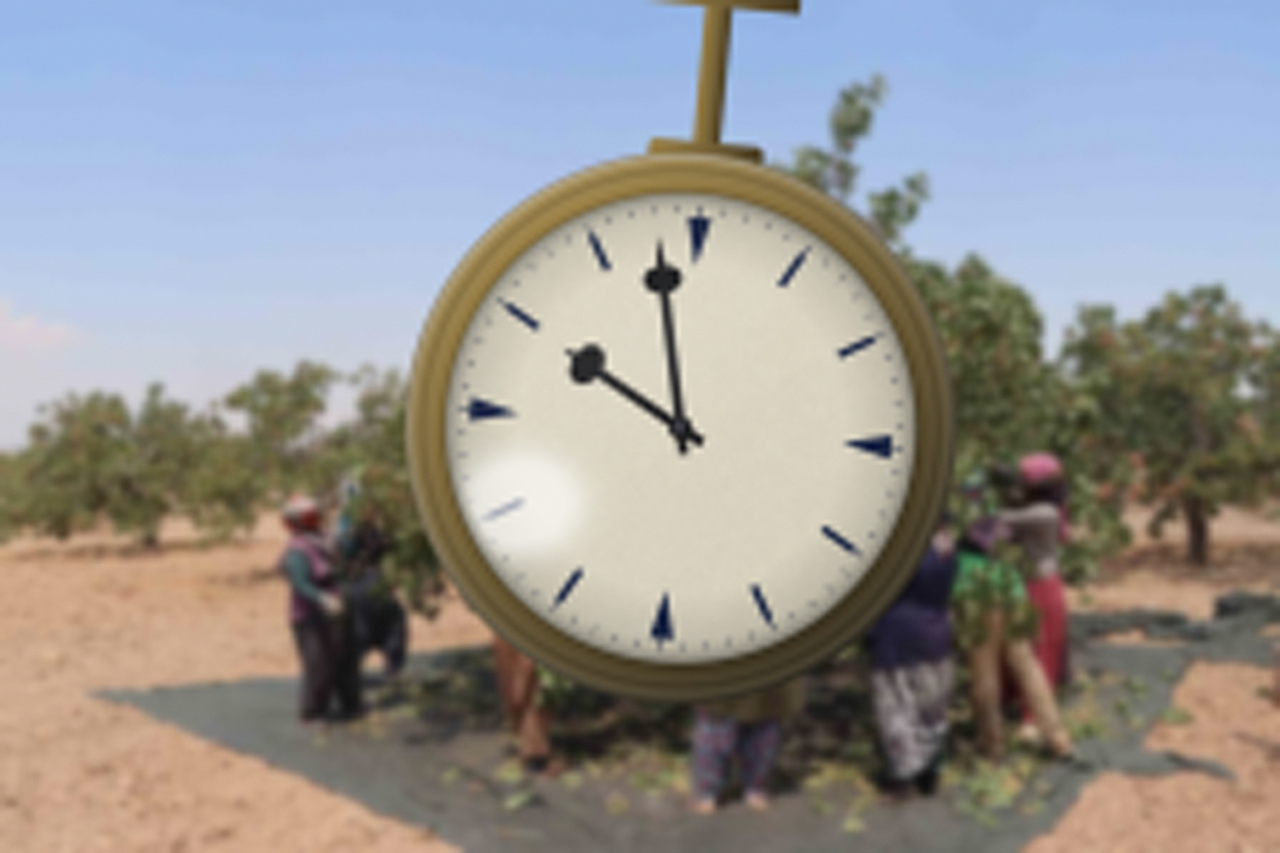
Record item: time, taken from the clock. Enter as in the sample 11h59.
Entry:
9h58
